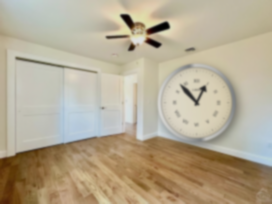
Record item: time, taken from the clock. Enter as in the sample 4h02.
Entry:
12h53
